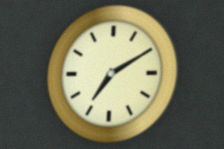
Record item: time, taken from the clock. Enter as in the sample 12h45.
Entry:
7h10
